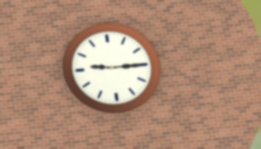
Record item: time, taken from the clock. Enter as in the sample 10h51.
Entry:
9h15
